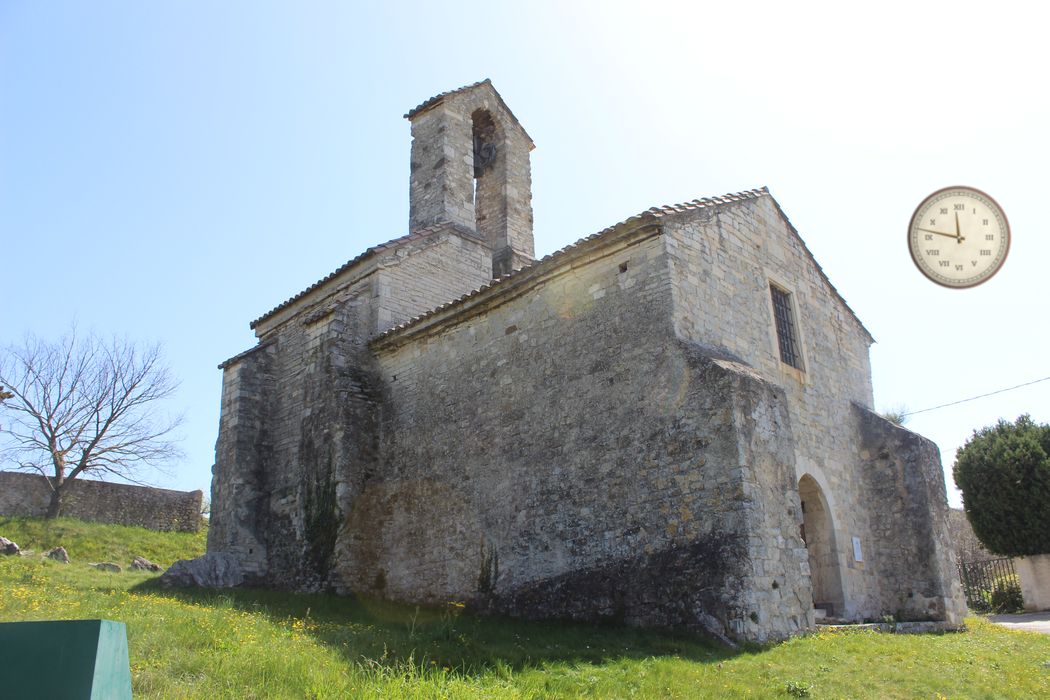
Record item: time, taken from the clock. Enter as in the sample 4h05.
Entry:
11h47
